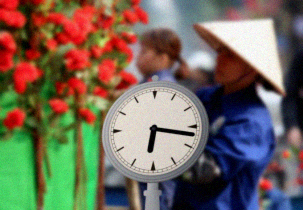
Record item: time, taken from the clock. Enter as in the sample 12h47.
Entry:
6h17
